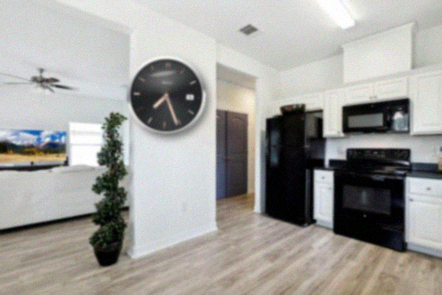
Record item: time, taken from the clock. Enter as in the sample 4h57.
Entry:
7h26
